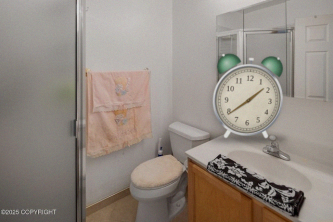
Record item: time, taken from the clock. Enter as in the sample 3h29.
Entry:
1h39
